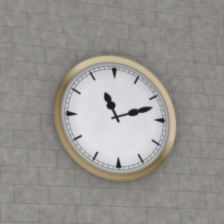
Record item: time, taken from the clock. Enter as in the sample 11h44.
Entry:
11h12
